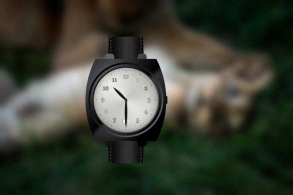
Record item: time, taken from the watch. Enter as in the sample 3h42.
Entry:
10h30
